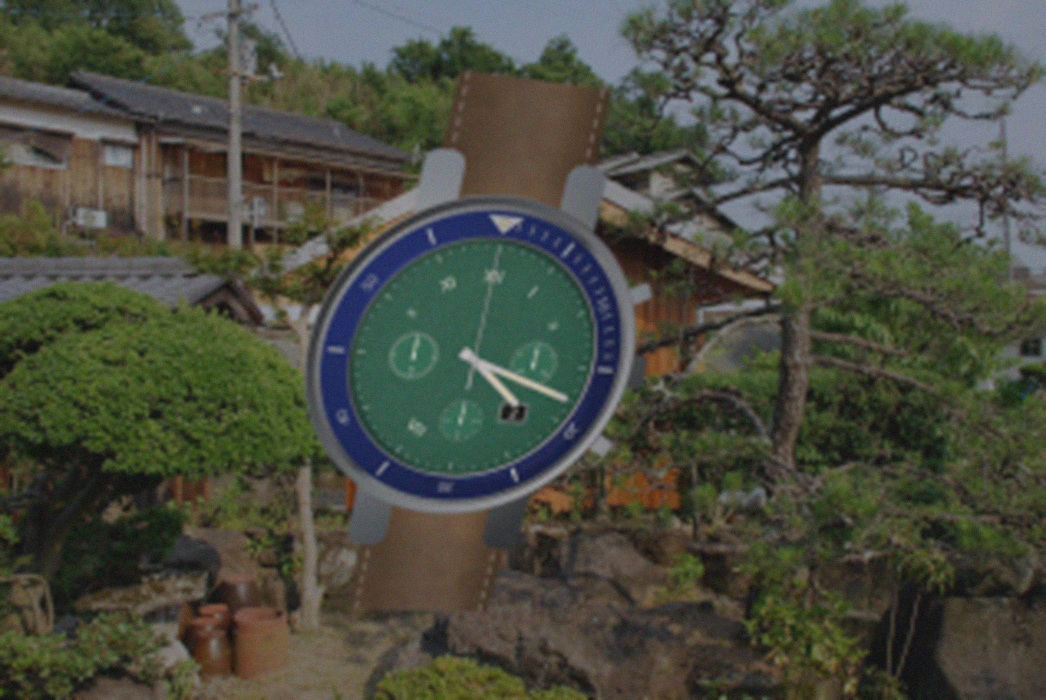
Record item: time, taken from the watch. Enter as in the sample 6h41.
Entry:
4h18
